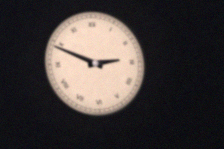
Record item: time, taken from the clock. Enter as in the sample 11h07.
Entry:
2h49
